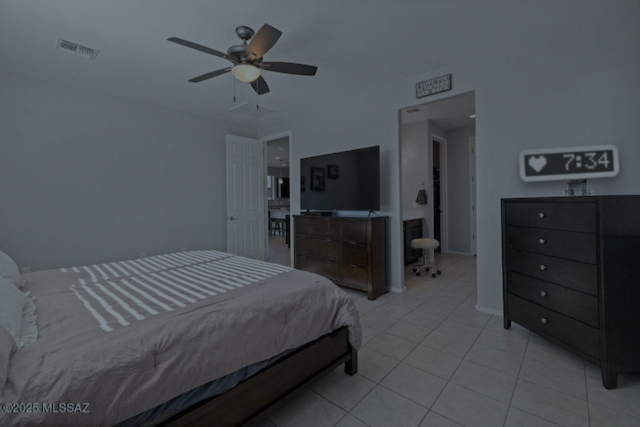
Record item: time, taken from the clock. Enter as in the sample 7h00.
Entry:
7h34
